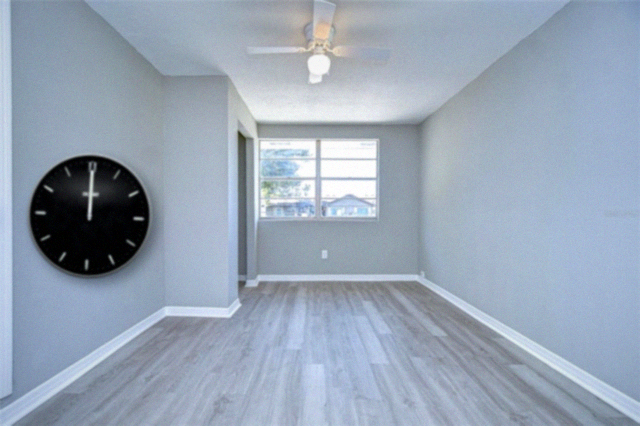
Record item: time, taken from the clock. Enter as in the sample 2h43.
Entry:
12h00
